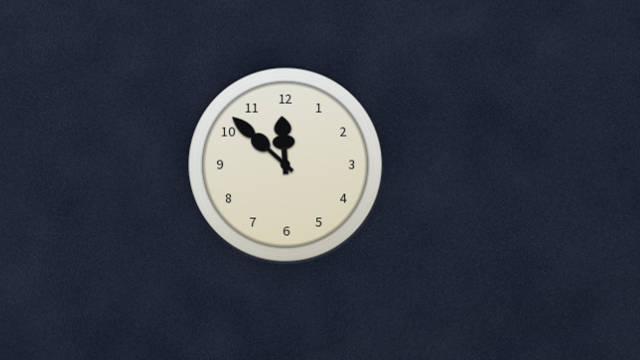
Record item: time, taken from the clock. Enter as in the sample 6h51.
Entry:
11h52
